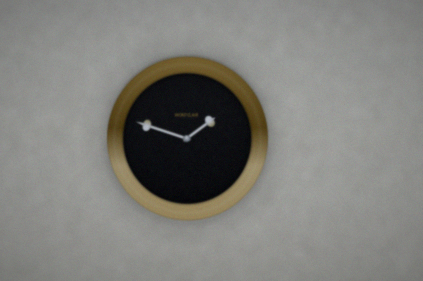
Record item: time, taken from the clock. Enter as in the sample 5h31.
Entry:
1h48
